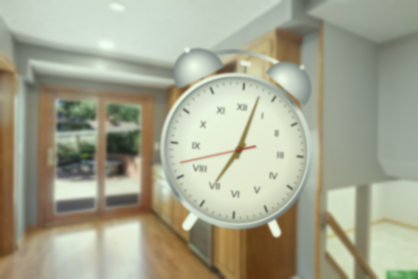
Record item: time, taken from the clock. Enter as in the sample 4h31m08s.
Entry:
7h02m42s
